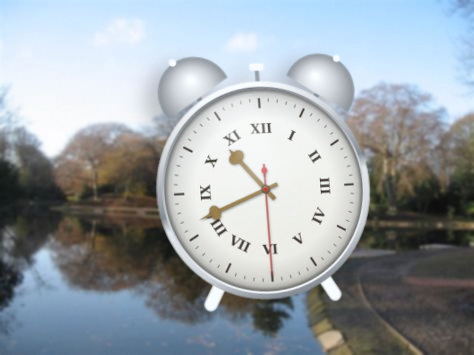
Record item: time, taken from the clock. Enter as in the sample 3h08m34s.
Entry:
10h41m30s
